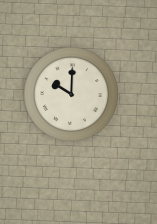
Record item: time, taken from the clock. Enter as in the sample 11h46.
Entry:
10h00
